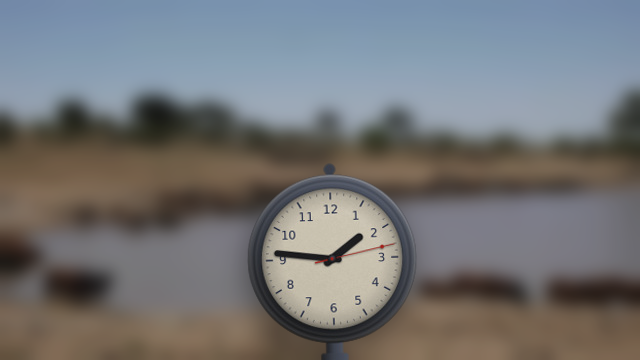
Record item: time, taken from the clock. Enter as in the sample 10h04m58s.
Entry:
1h46m13s
